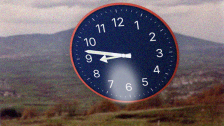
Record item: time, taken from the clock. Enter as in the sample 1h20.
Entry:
8h47
